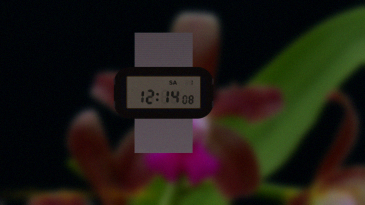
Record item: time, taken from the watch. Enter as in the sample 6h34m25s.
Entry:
12h14m08s
